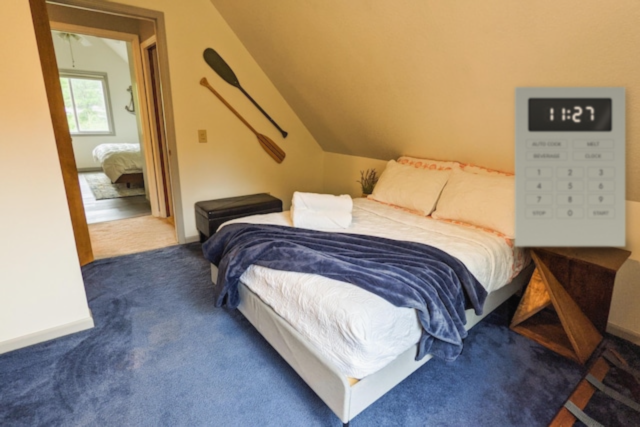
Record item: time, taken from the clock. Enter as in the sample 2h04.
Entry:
11h27
